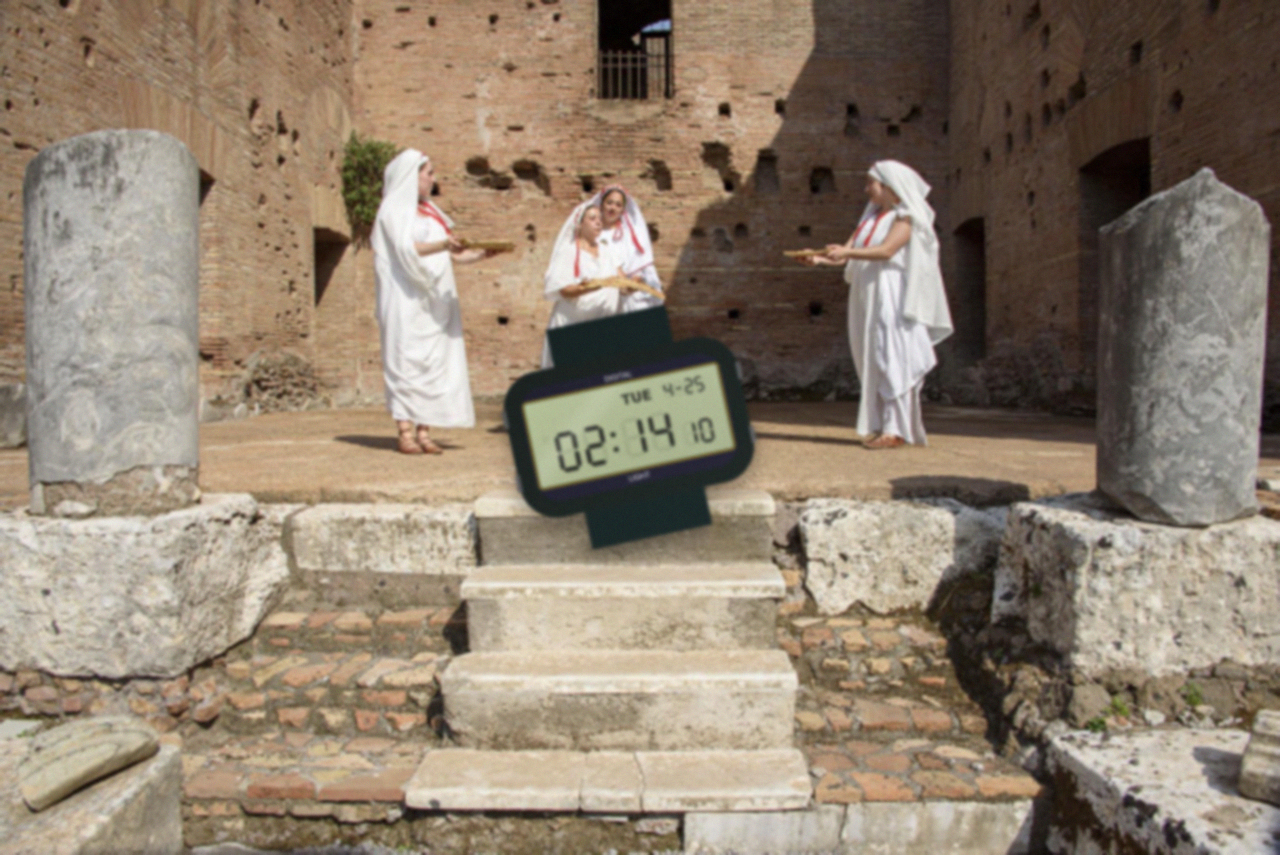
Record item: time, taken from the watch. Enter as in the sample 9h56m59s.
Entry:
2h14m10s
